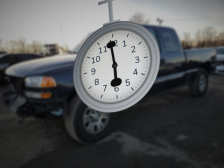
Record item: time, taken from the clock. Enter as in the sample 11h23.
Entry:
5h59
